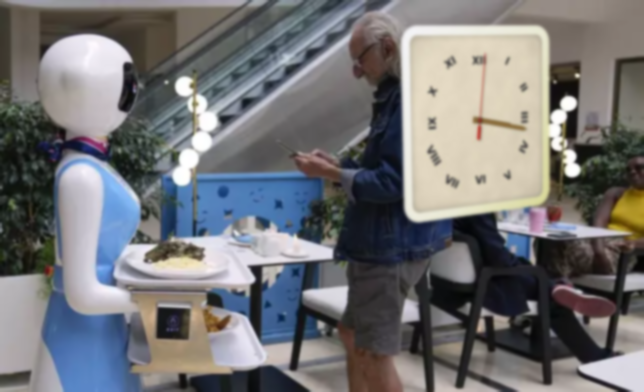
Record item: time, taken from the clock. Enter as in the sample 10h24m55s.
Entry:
3h17m01s
